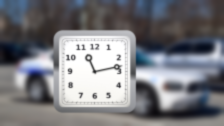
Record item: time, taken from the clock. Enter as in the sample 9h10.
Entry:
11h13
